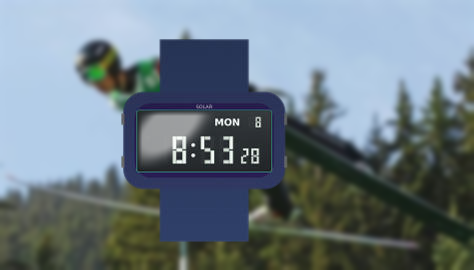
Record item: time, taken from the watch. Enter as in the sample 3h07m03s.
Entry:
8h53m28s
